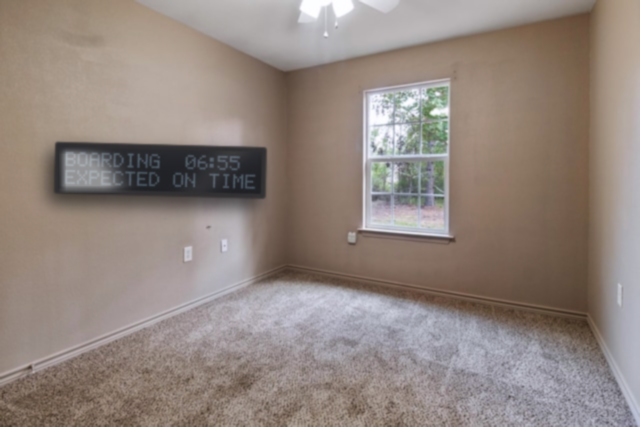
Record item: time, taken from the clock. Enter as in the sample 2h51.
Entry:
6h55
